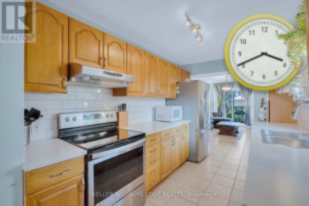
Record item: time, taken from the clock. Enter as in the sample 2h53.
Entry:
3h41
